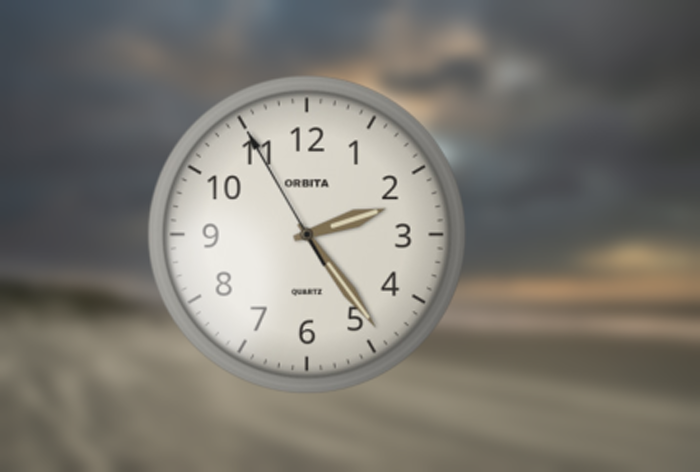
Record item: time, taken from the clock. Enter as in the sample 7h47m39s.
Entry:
2h23m55s
